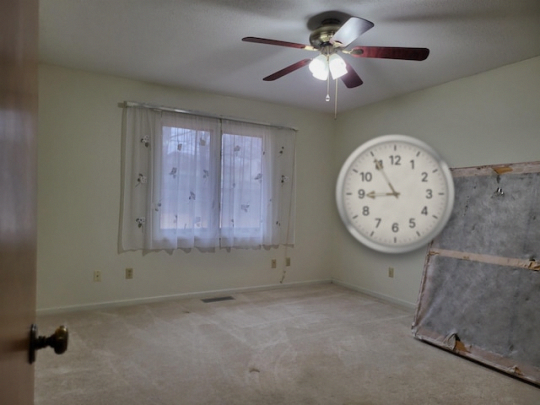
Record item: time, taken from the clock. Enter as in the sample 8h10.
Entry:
8h55
